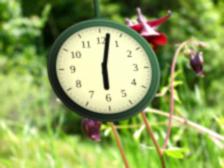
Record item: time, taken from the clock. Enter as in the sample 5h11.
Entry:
6h02
